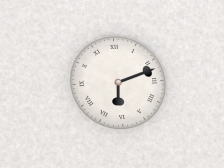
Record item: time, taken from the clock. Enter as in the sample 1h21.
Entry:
6h12
